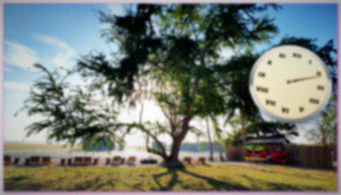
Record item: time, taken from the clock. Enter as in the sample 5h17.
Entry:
2h11
